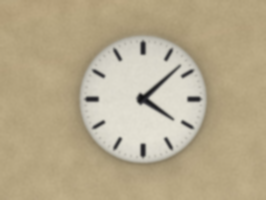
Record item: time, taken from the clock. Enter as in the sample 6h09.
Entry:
4h08
